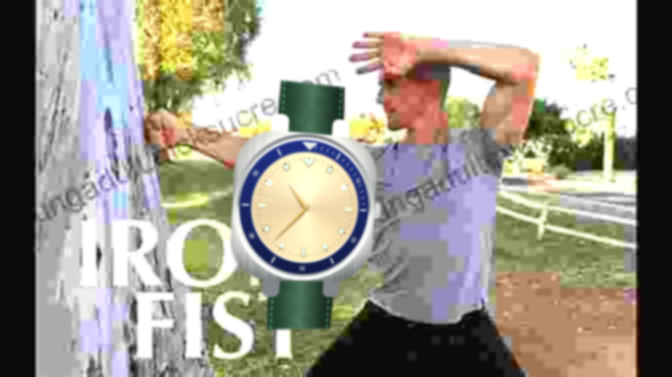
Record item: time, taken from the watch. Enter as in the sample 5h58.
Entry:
10h37
